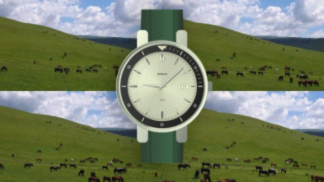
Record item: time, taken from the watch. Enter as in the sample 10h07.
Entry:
9h08
